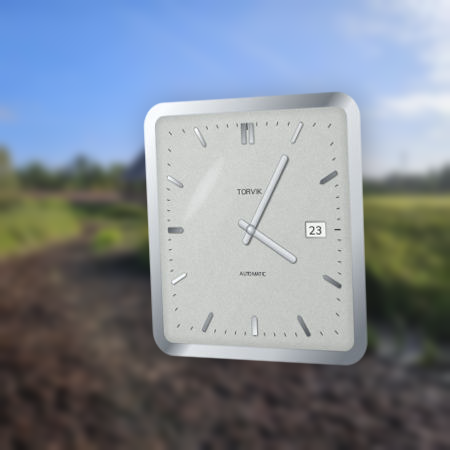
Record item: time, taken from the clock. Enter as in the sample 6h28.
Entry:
4h05
